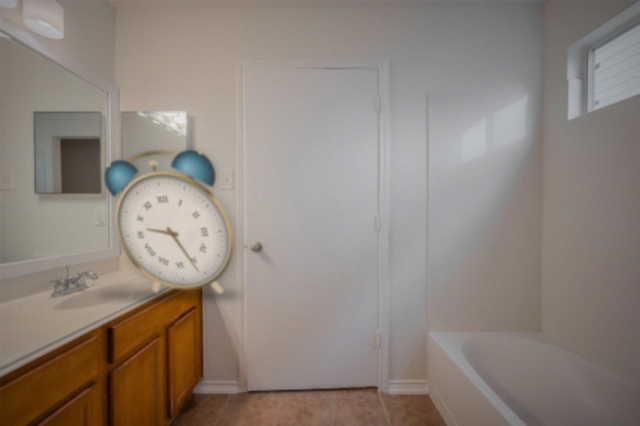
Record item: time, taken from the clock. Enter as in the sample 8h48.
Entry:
9h26
